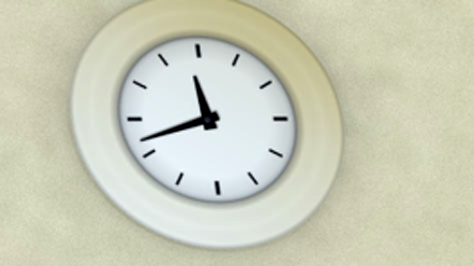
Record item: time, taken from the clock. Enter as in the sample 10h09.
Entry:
11h42
